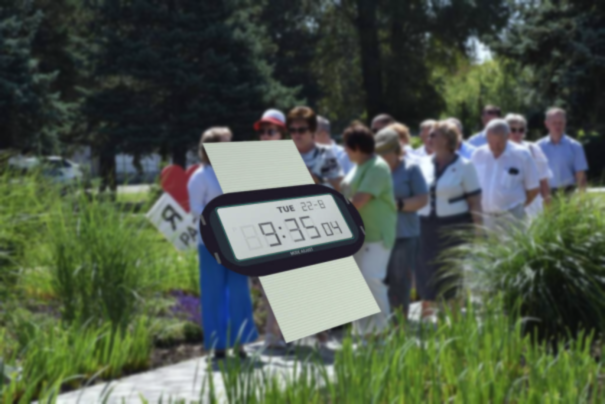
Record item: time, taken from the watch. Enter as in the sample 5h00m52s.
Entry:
9h35m04s
